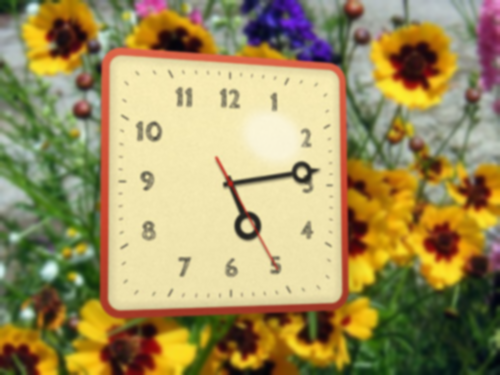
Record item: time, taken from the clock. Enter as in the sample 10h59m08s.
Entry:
5h13m25s
